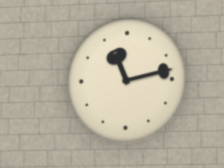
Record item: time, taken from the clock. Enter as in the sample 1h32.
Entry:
11h13
